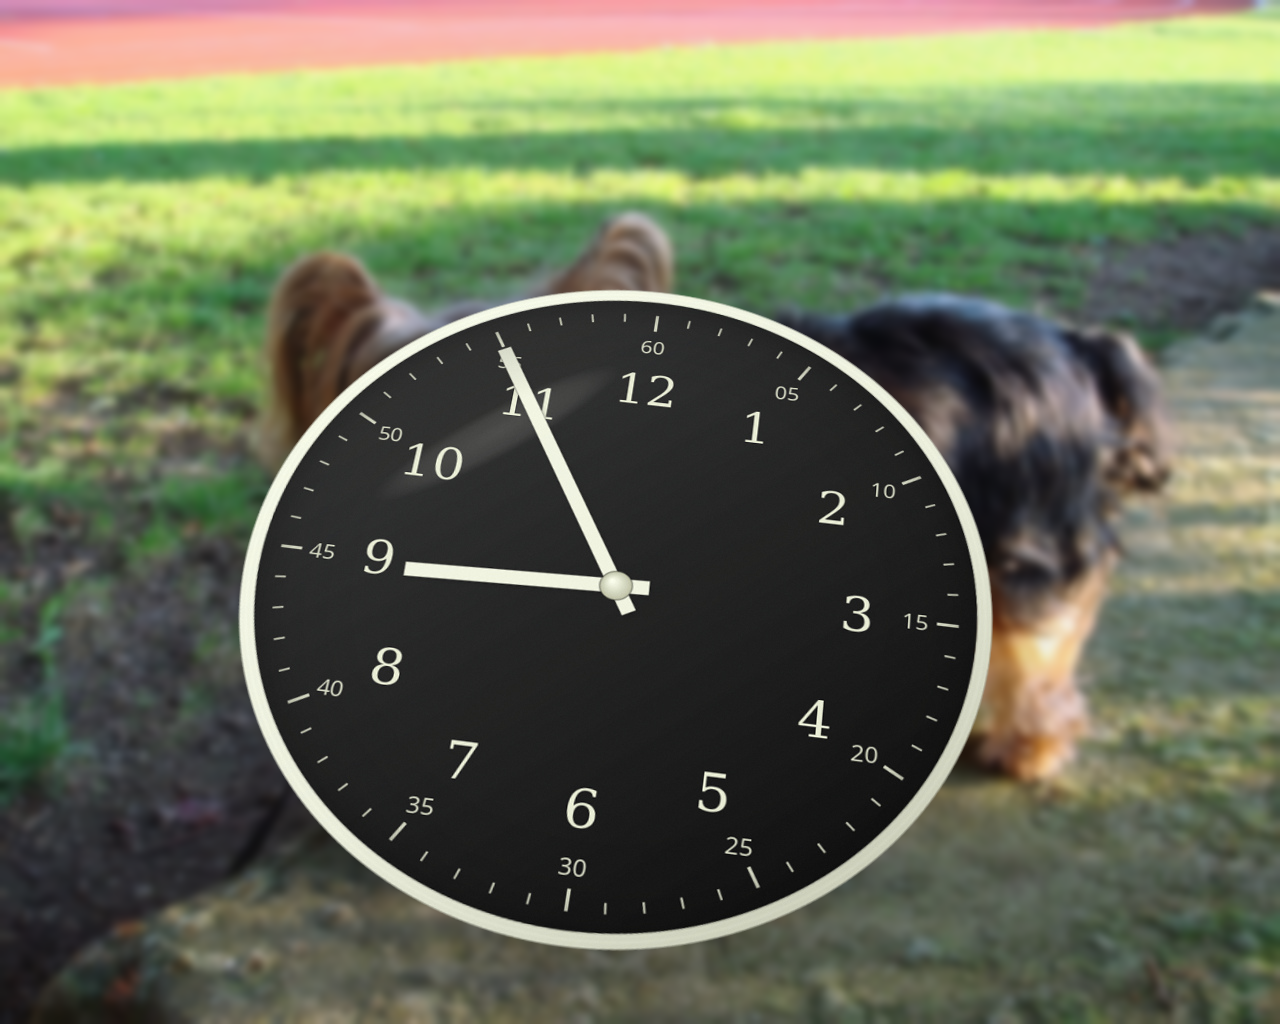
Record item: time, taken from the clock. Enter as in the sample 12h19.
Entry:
8h55
